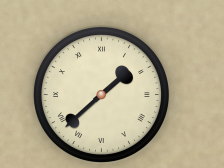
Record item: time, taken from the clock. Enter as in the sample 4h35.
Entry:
1h38
